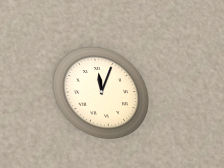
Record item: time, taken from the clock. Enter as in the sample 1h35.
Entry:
12h05
